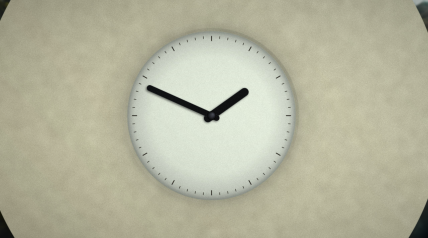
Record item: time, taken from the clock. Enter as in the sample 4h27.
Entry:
1h49
